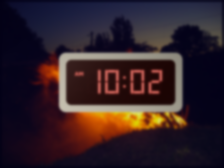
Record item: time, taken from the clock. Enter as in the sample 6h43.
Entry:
10h02
